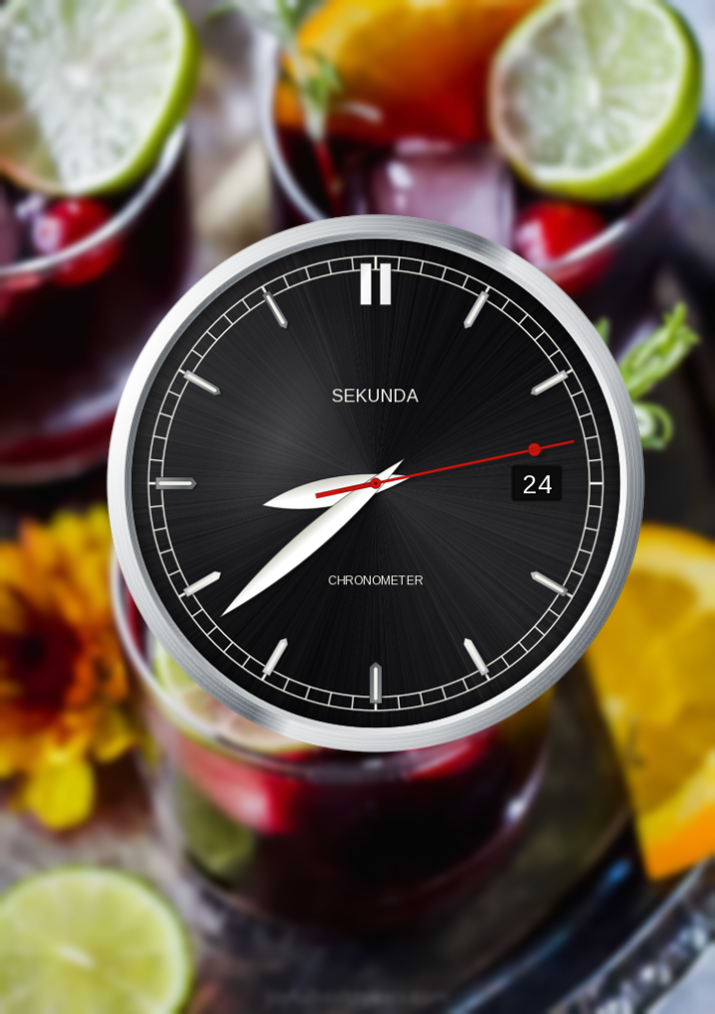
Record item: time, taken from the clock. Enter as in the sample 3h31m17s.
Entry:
8h38m13s
